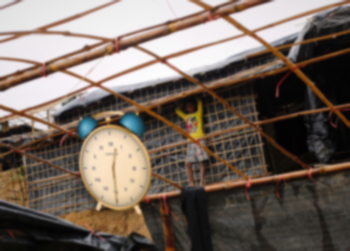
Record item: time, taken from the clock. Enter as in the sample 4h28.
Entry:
12h30
